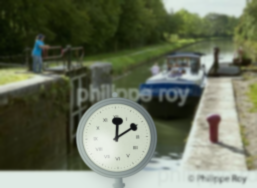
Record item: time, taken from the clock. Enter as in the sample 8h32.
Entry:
12h10
